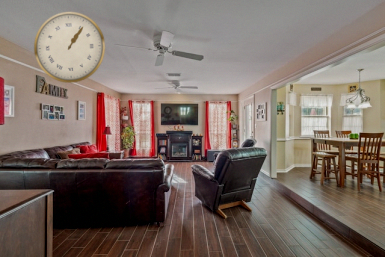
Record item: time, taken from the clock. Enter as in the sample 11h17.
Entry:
1h06
